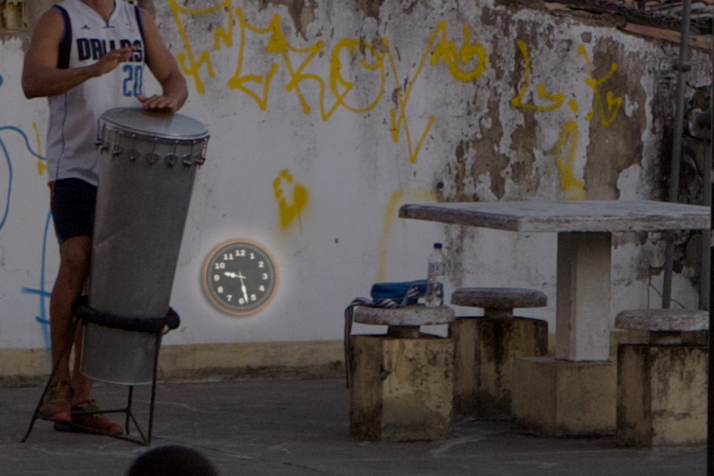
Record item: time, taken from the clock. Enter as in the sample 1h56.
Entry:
9h28
